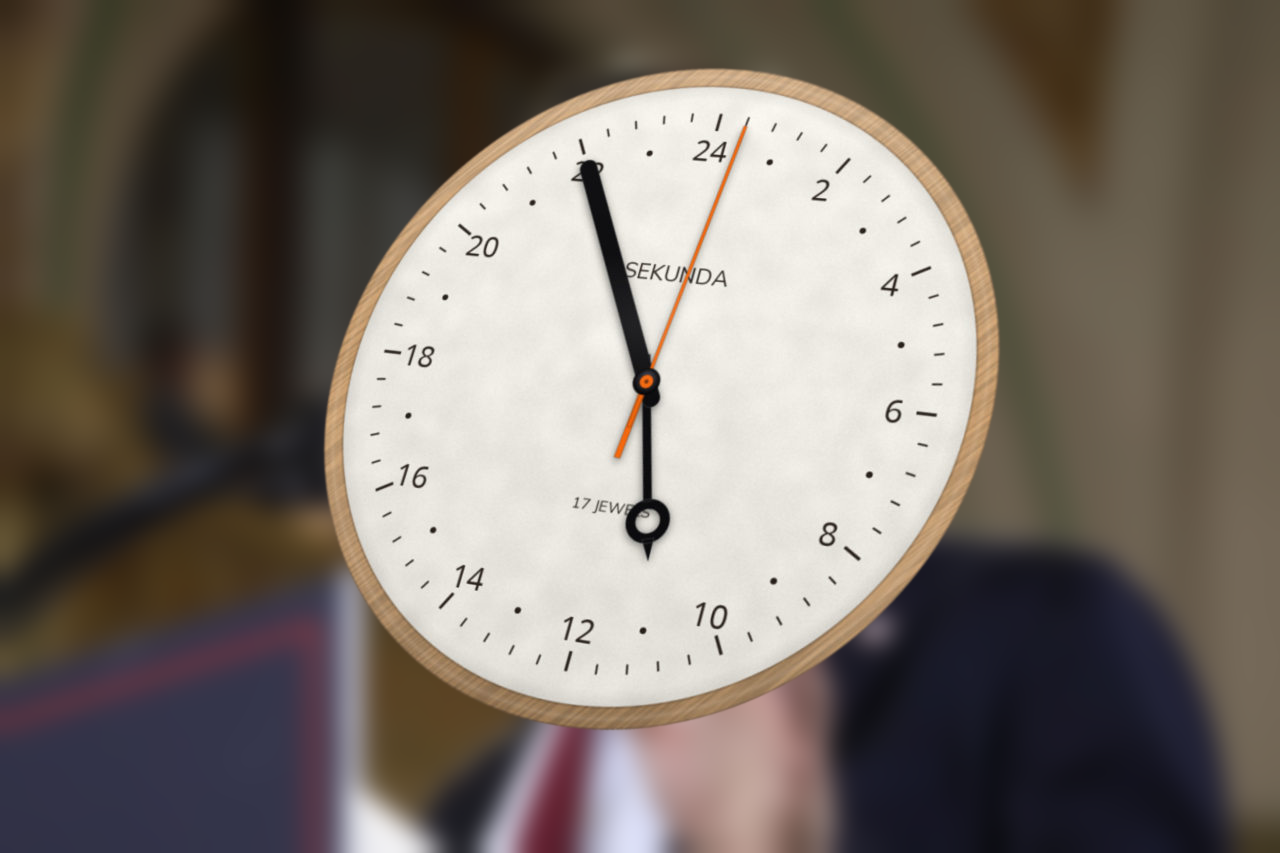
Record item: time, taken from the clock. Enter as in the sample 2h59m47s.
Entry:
10h55m01s
